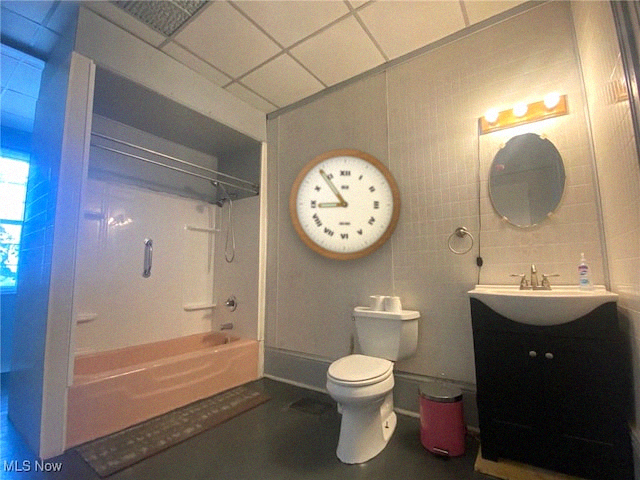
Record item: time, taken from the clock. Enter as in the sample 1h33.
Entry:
8h54
